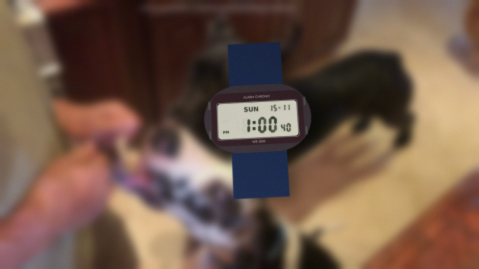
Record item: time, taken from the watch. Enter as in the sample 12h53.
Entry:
1h00
